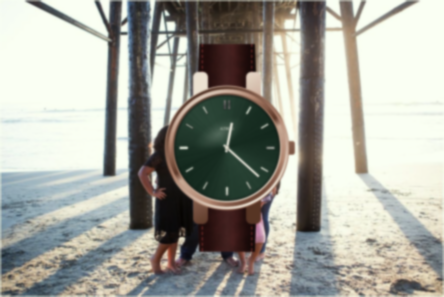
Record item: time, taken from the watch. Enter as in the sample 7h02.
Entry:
12h22
